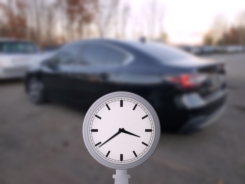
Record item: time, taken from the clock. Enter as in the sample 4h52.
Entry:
3h39
